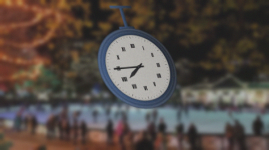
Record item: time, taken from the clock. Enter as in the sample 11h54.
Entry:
7h45
